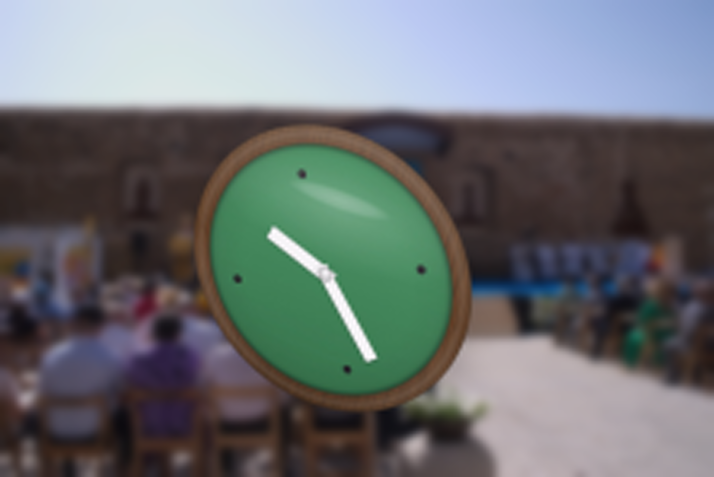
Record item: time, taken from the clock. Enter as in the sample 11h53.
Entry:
10h27
